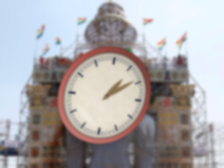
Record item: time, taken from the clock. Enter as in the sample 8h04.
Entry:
1h09
